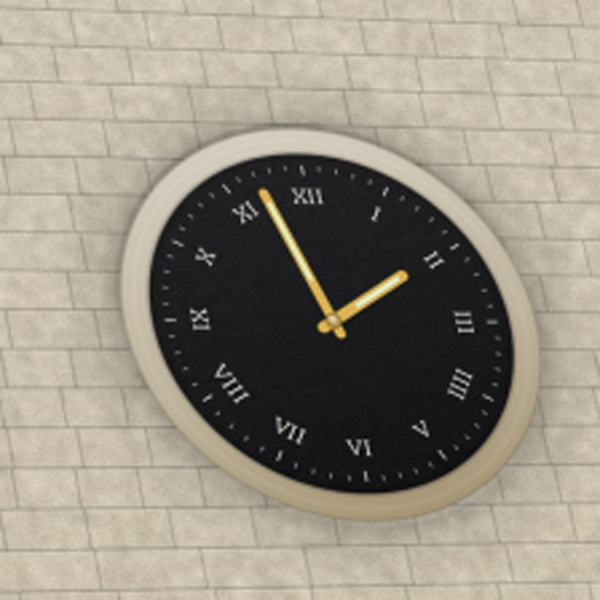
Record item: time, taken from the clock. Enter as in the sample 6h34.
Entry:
1h57
